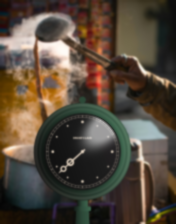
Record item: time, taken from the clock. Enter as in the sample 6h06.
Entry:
7h38
